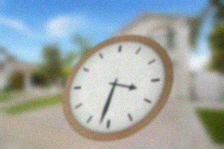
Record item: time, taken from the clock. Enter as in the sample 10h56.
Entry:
3h32
